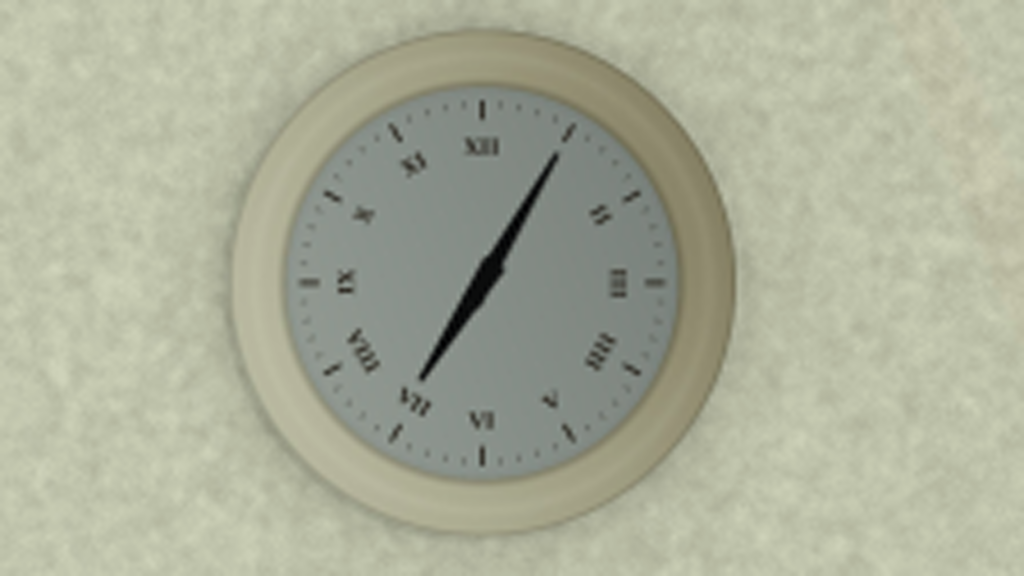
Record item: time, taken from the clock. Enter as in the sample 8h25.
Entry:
7h05
